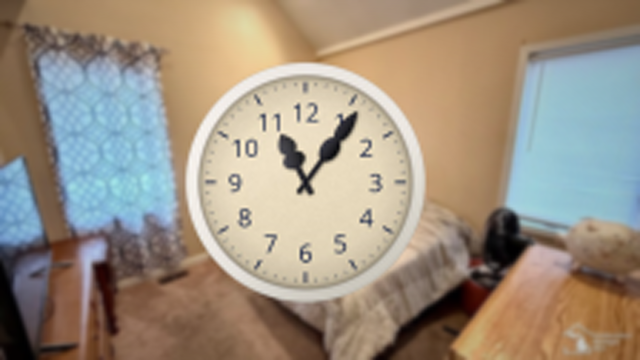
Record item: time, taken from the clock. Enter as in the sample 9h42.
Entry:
11h06
